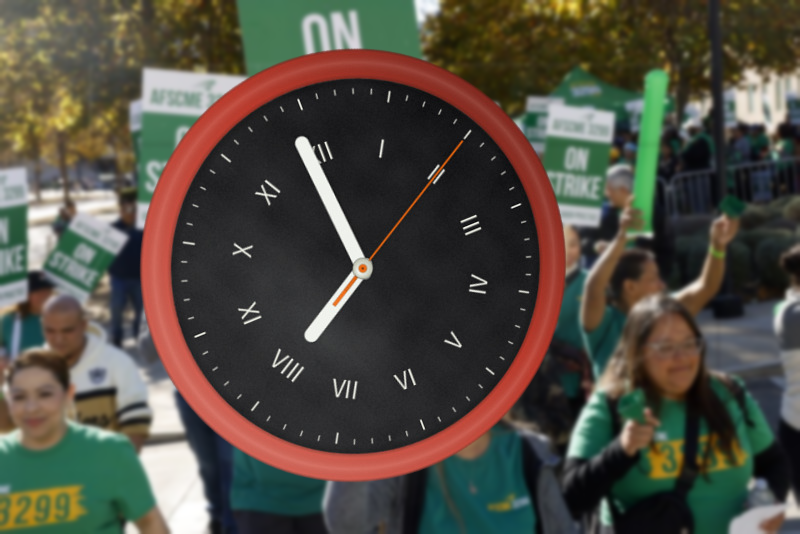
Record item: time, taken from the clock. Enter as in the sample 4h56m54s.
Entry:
7h59m10s
